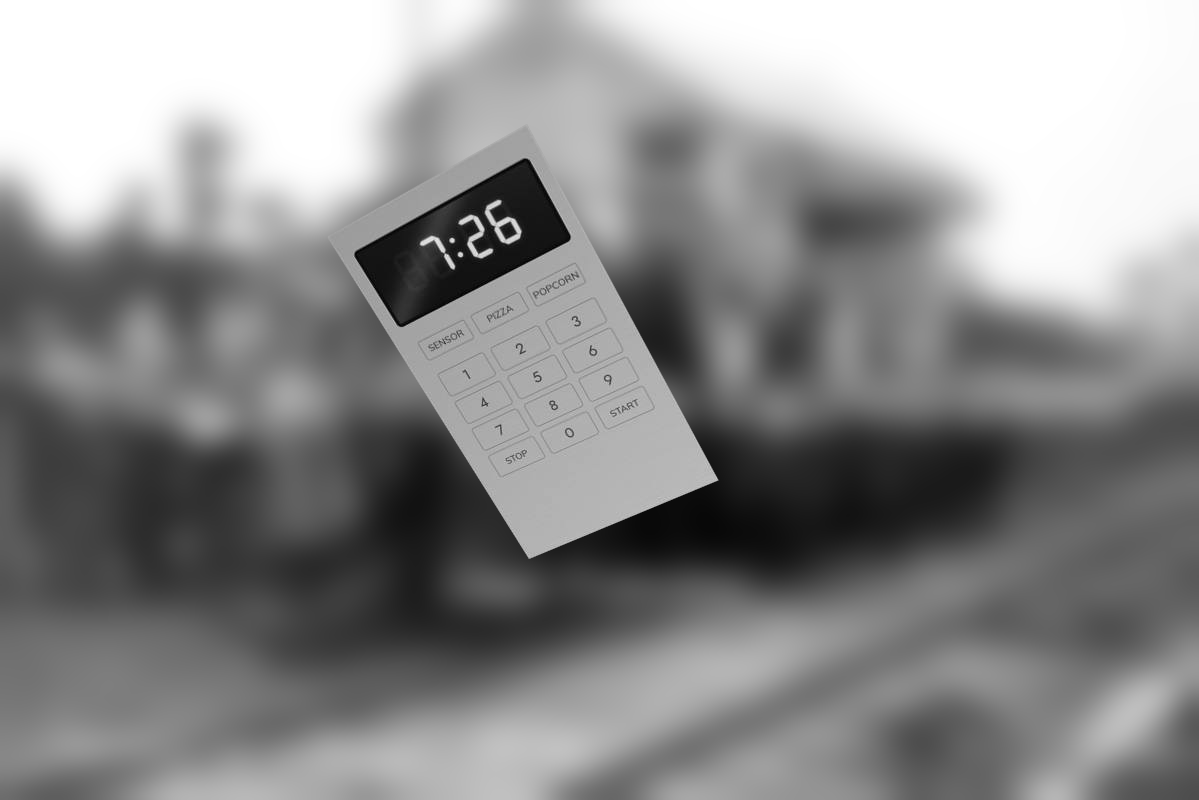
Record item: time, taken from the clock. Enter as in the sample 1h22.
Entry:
7h26
